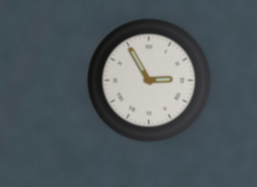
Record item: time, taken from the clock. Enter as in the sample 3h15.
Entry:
2h55
